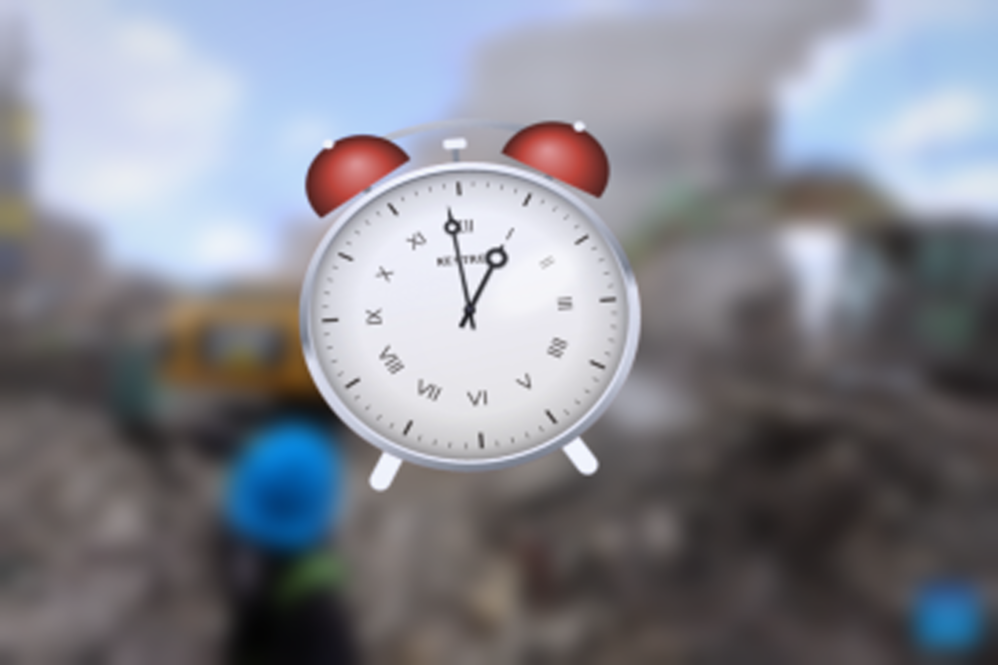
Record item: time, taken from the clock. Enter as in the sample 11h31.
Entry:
12h59
